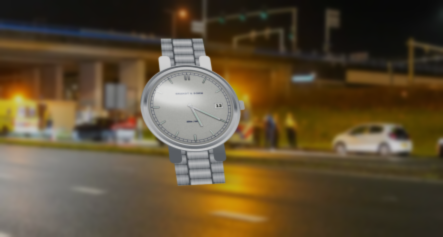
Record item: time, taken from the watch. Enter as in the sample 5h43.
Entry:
5h20
